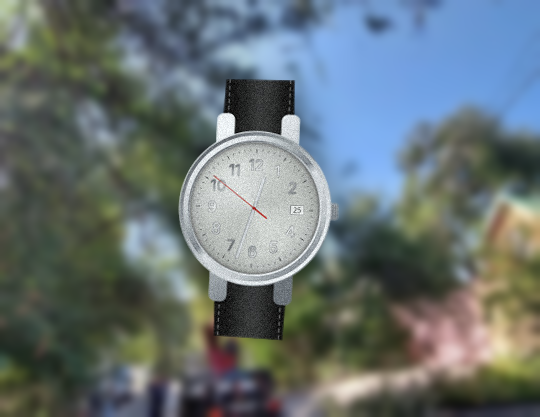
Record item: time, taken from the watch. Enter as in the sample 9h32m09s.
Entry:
12h32m51s
